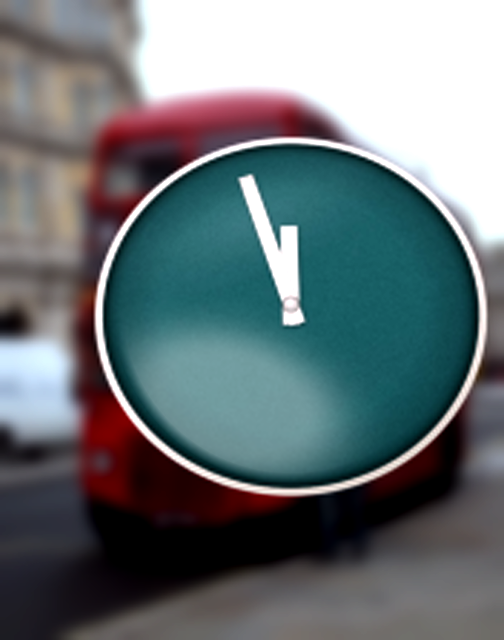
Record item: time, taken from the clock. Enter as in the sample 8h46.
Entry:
11h57
